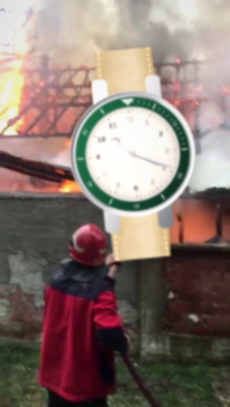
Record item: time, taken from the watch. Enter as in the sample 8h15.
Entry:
10h19
